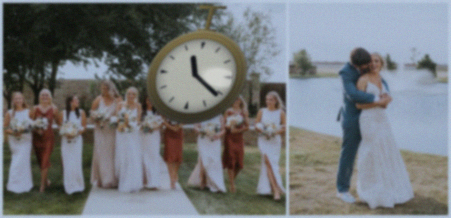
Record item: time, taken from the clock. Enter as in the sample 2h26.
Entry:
11h21
